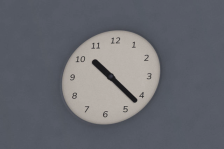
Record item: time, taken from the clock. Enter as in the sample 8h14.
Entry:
10h22
